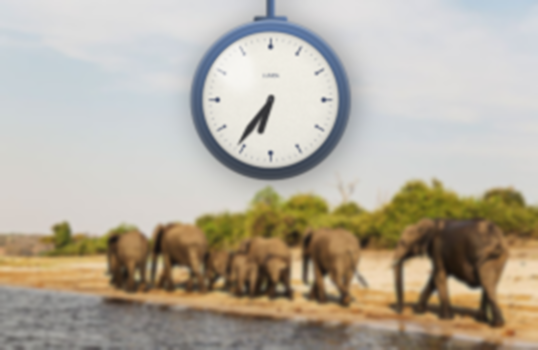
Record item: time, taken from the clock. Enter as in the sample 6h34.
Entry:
6h36
